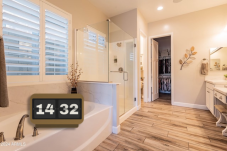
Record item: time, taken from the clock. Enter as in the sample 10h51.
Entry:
14h32
